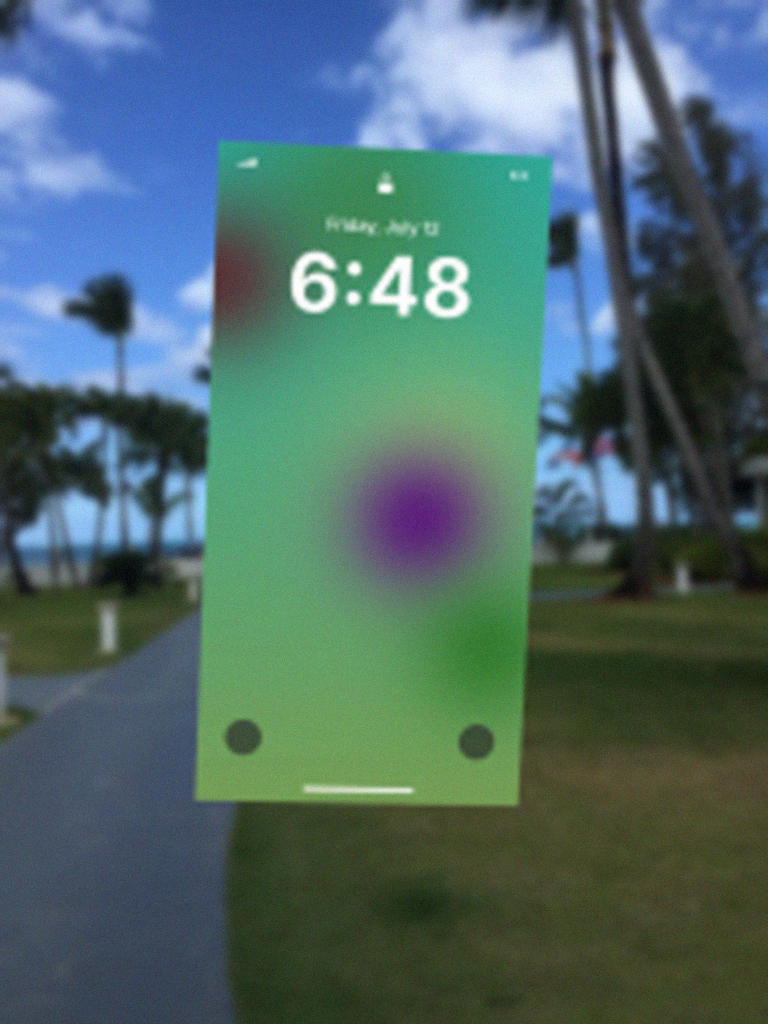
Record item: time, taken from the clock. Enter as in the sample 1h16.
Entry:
6h48
